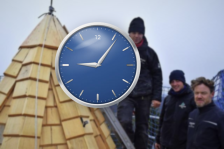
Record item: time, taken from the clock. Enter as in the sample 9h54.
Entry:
9h06
